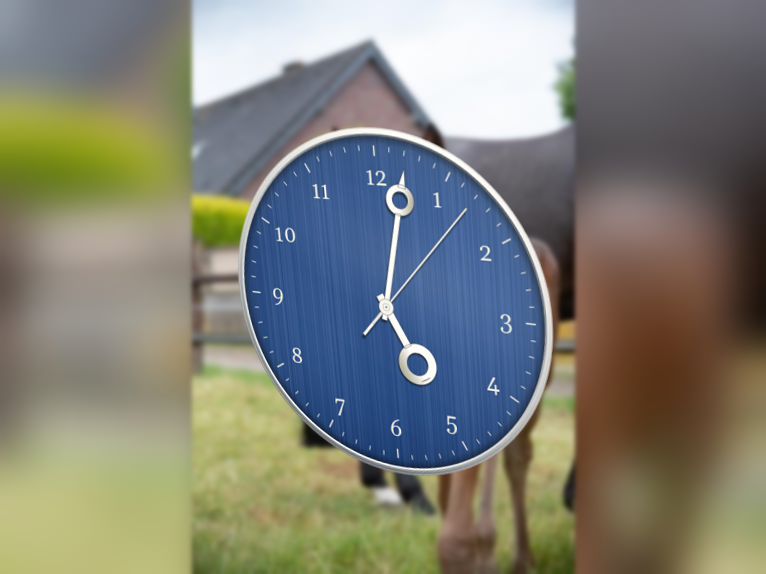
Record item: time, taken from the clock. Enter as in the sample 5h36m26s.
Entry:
5h02m07s
